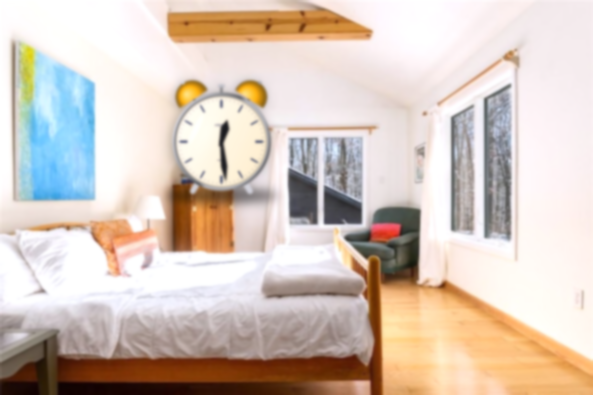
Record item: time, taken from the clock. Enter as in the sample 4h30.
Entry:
12h29
